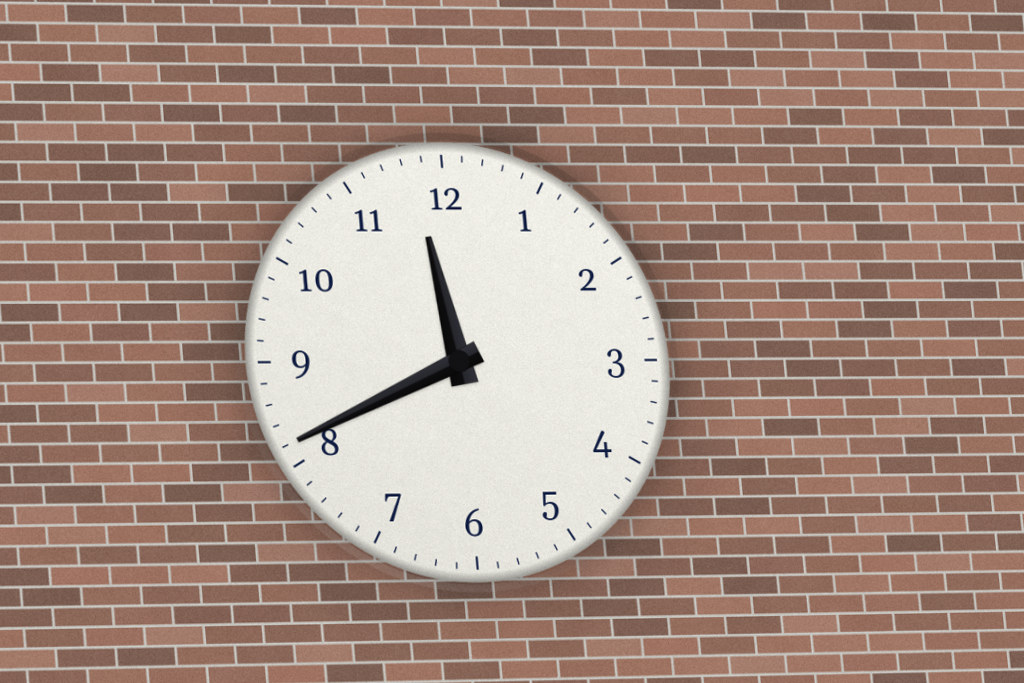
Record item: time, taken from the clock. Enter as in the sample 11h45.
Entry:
11h41
